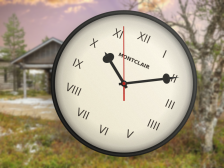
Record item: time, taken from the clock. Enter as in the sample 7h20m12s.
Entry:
10h09m56s
